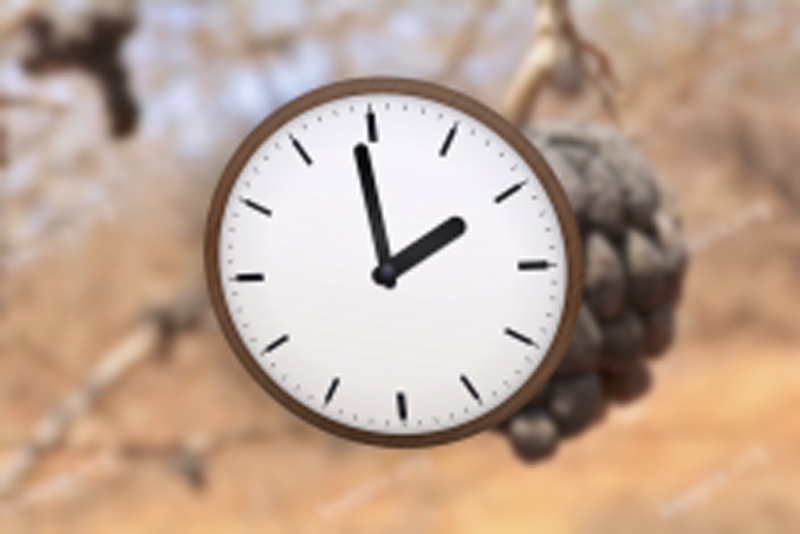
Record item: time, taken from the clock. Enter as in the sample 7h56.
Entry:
1h59
